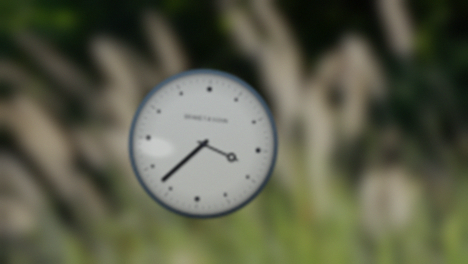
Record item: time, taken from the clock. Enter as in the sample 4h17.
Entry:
3h37
